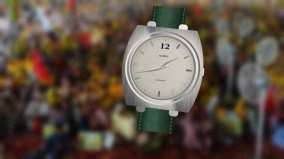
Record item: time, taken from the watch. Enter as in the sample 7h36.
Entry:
1h42
